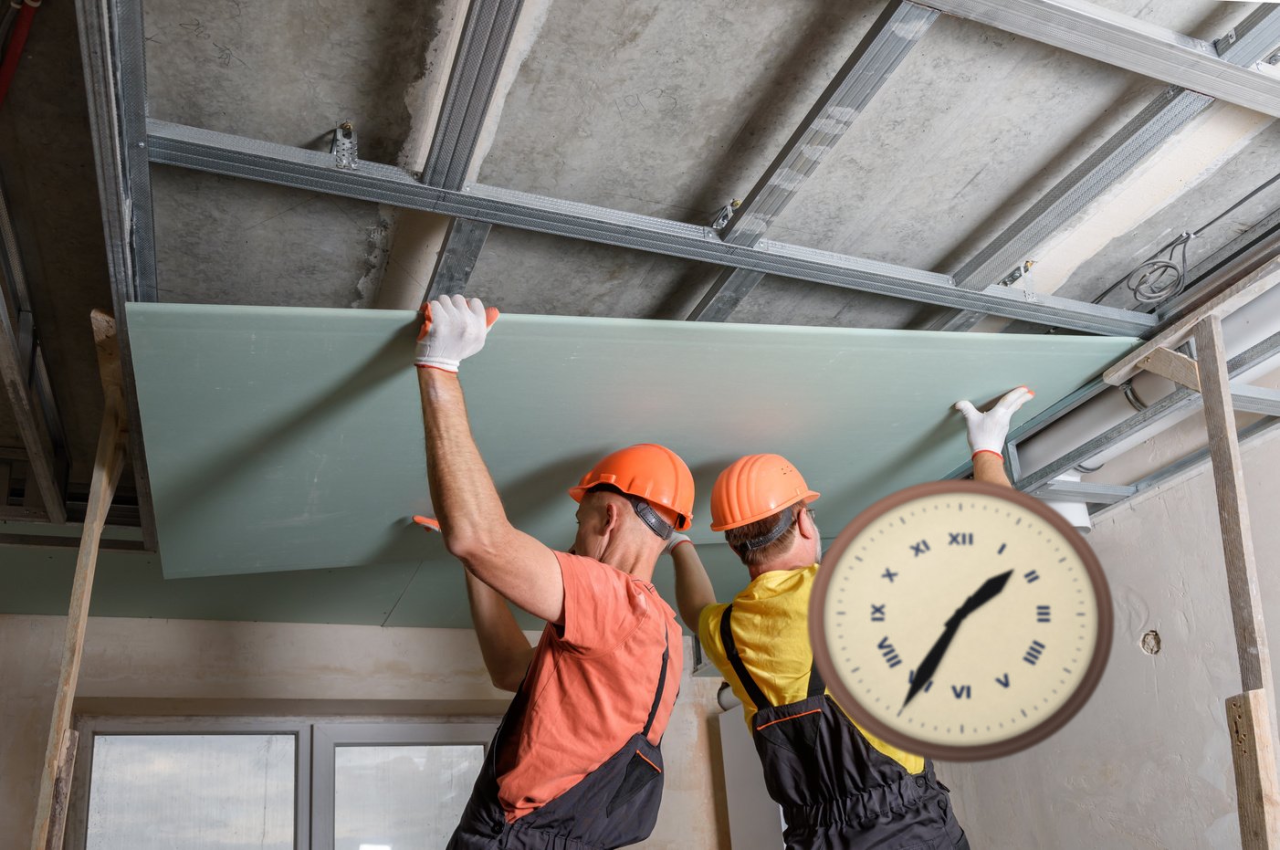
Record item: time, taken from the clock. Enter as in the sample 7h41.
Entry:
1h35
